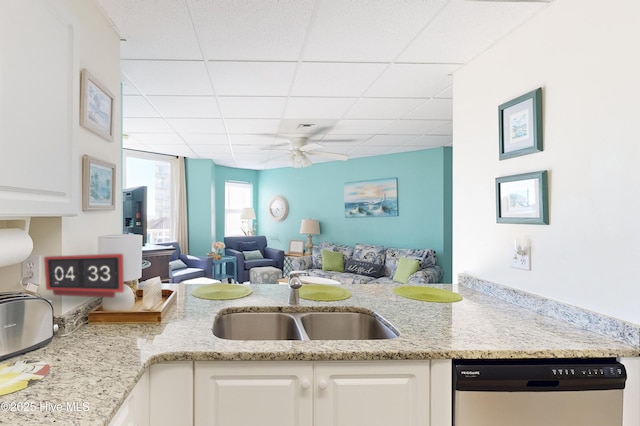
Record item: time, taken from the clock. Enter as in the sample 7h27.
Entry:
4h33
